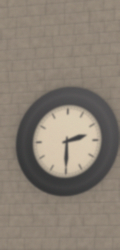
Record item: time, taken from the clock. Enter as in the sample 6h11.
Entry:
2h30
